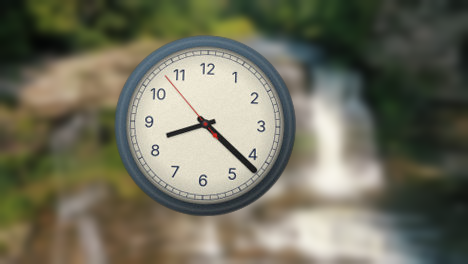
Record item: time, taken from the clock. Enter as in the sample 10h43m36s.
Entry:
8h21m53s
